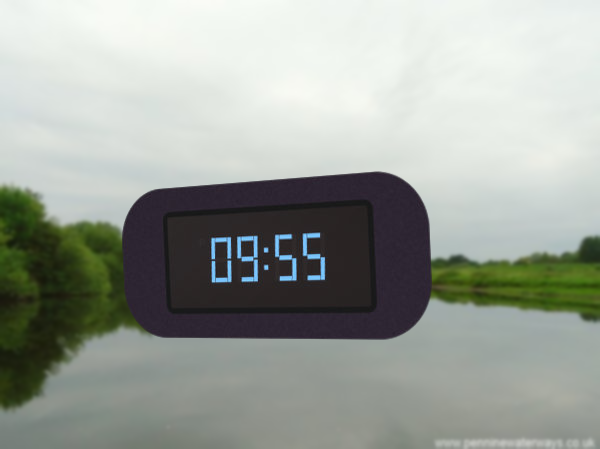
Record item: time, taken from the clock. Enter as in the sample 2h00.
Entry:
9h55
